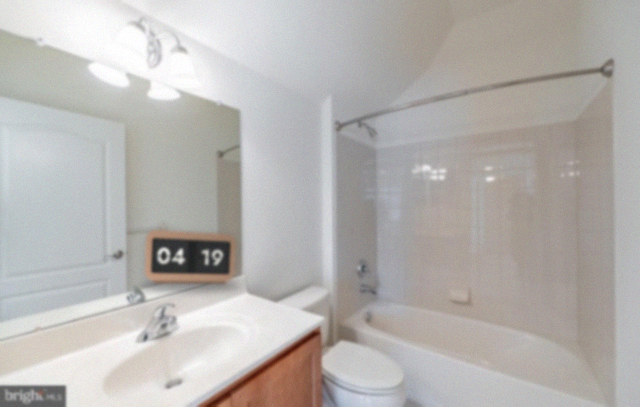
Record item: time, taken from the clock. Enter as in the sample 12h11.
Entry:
4h19
